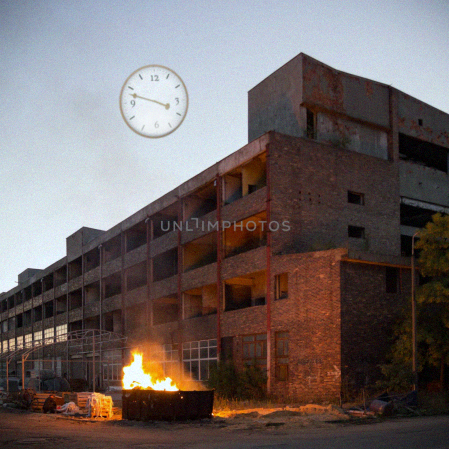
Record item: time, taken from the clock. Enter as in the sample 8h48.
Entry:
3h48
